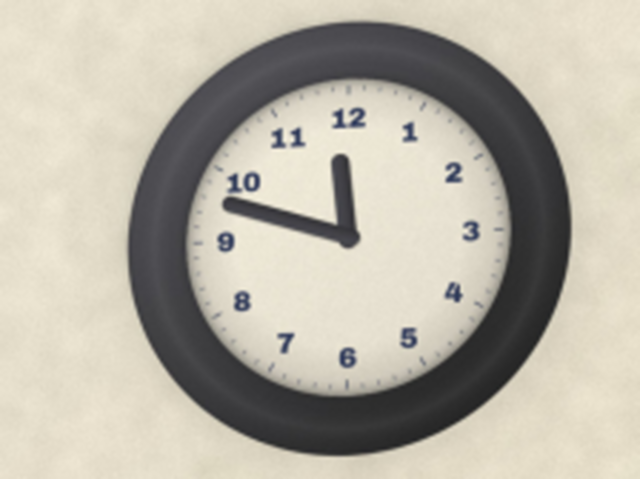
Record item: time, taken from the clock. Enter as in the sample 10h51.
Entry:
11h48
